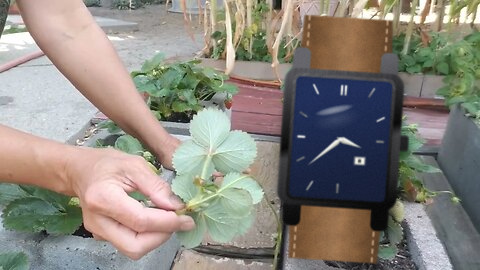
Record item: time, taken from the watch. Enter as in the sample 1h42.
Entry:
3h38
